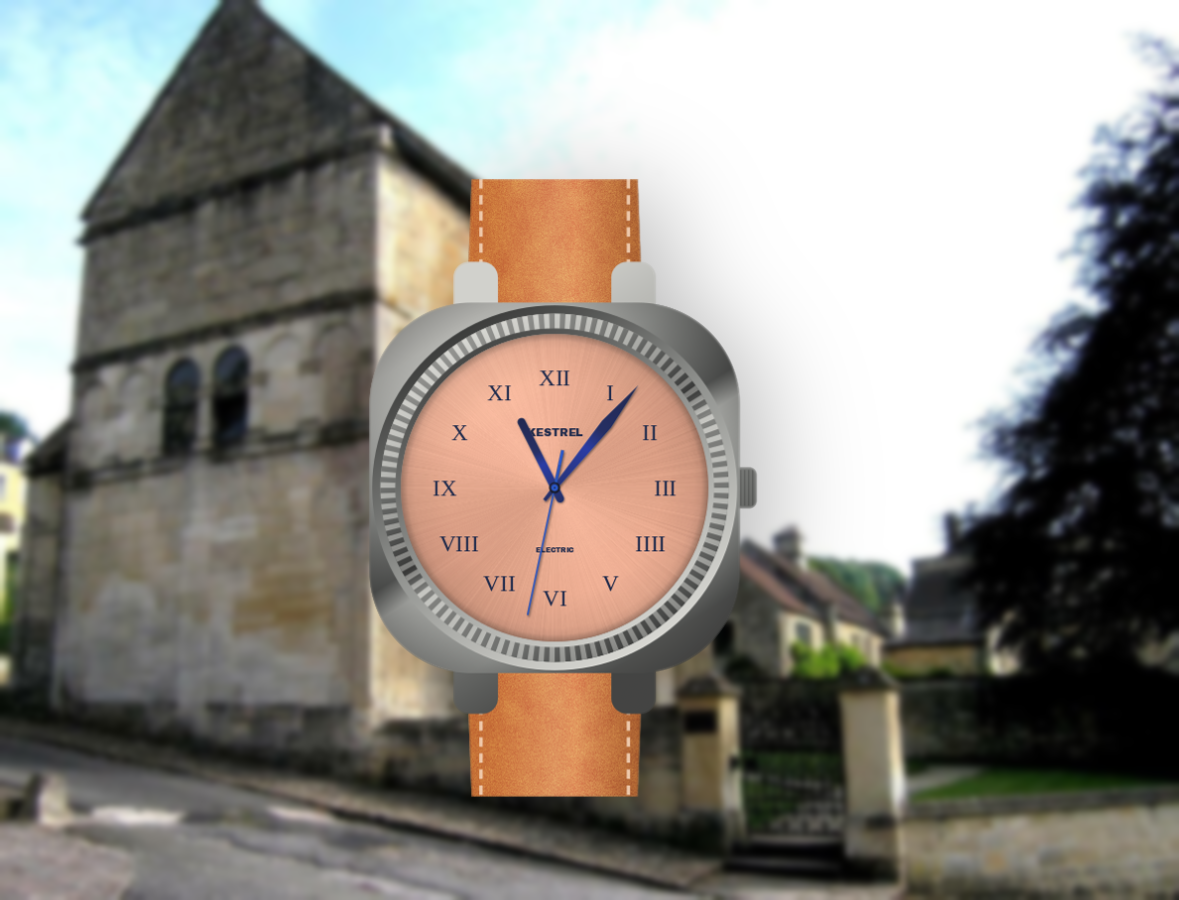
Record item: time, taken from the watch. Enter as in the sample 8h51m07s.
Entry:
11h06m32s
